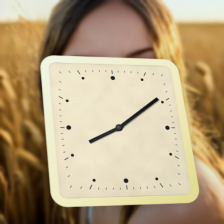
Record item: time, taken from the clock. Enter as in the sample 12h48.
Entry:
8h09
